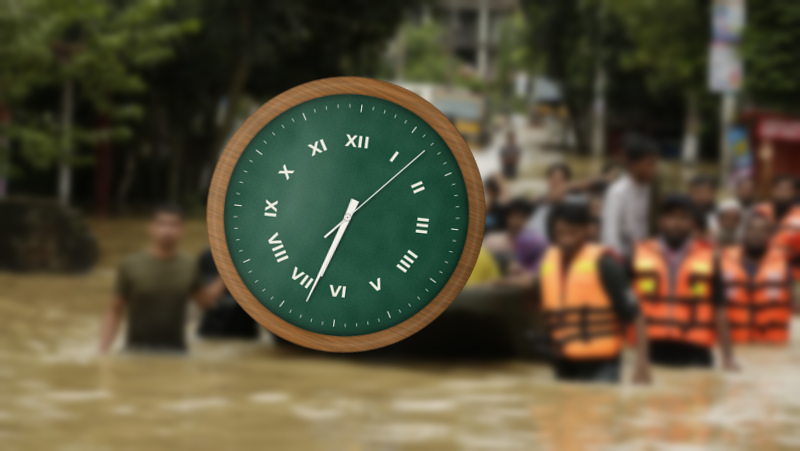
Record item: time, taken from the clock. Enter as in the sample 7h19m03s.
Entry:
6h33m07s
